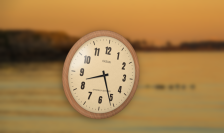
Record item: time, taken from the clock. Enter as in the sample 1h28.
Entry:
8h26
